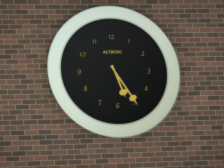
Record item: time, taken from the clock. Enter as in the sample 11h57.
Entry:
5h25
